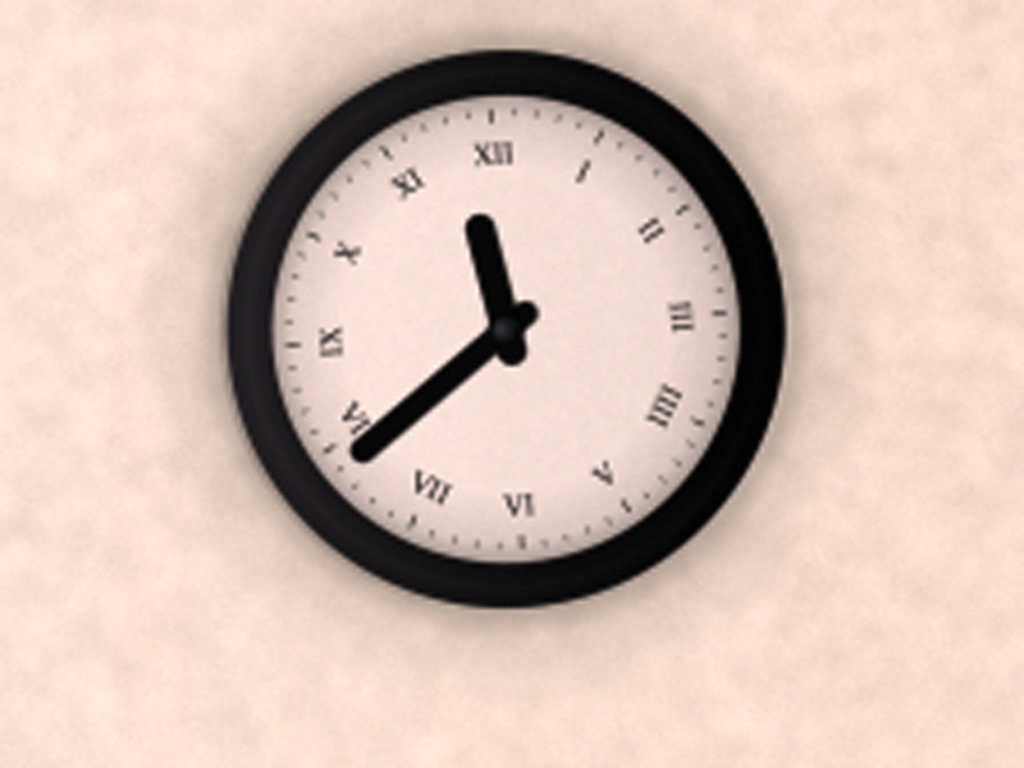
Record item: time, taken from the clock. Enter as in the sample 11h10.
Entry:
11h39
